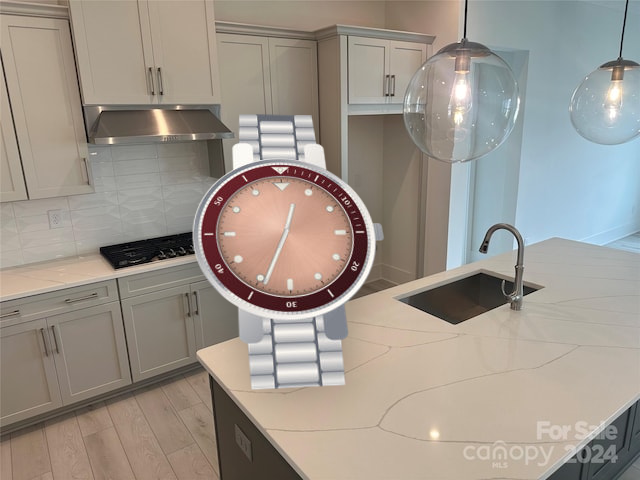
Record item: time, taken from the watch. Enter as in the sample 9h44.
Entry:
12h34
